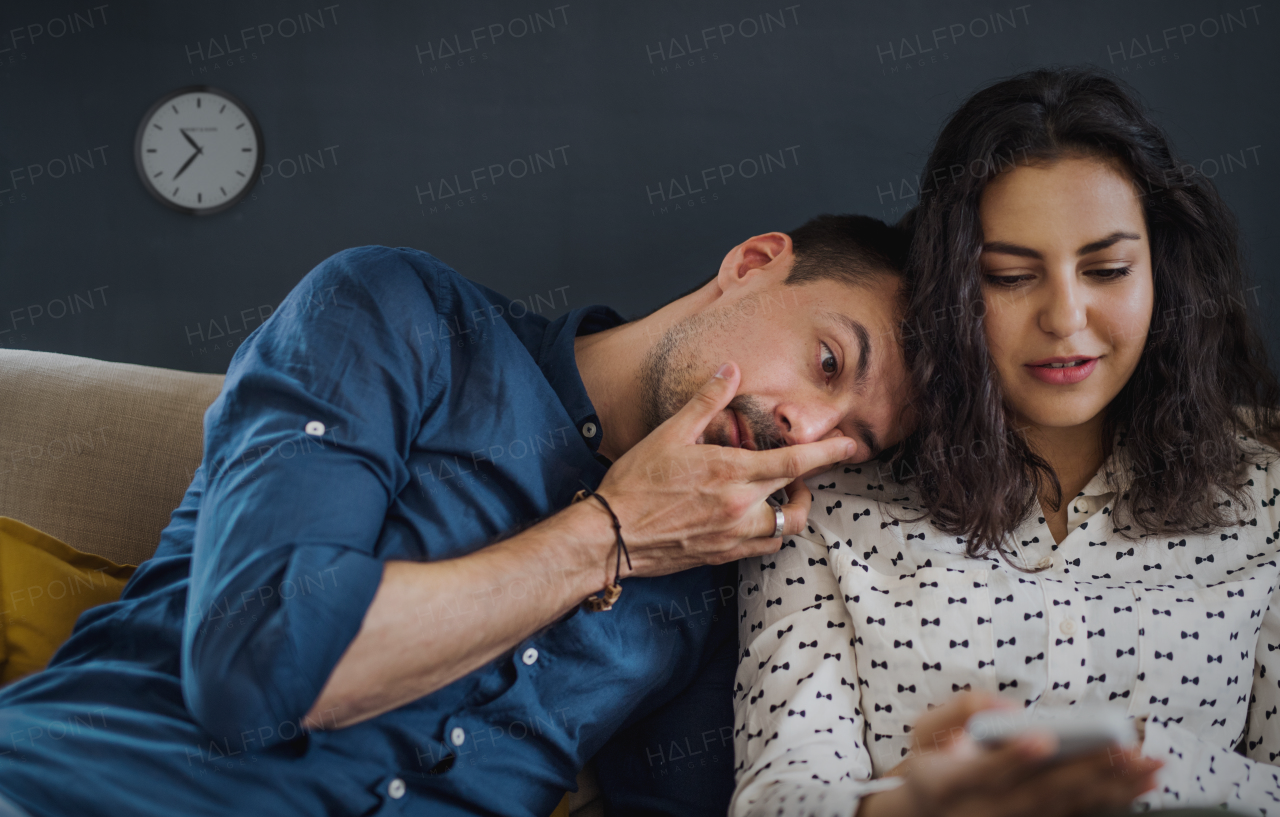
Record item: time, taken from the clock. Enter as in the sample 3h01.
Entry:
10h37
